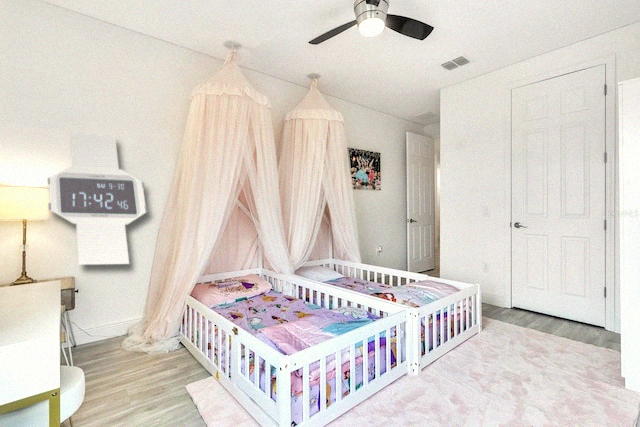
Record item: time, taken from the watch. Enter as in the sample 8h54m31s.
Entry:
17h42m46s
